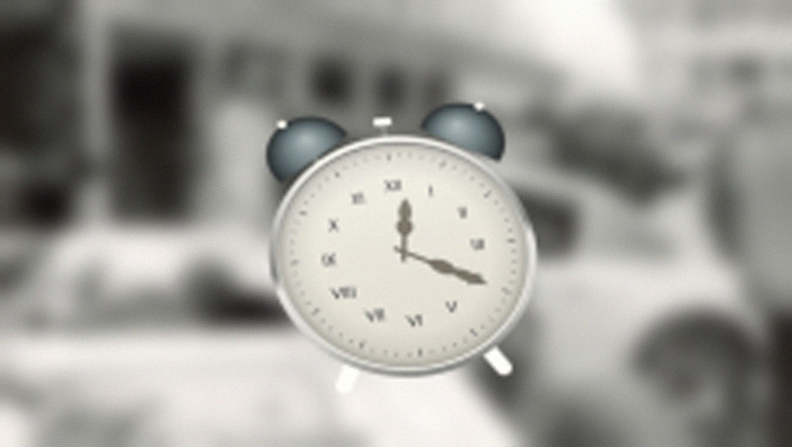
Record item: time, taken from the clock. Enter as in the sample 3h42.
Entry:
12h20
